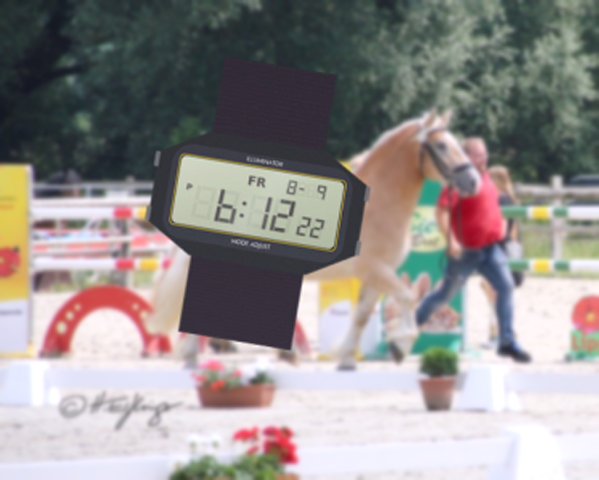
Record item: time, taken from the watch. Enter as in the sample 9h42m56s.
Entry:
6h12m22s
